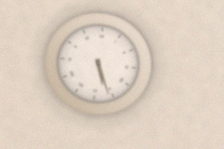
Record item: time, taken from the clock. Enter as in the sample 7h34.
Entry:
5h26
